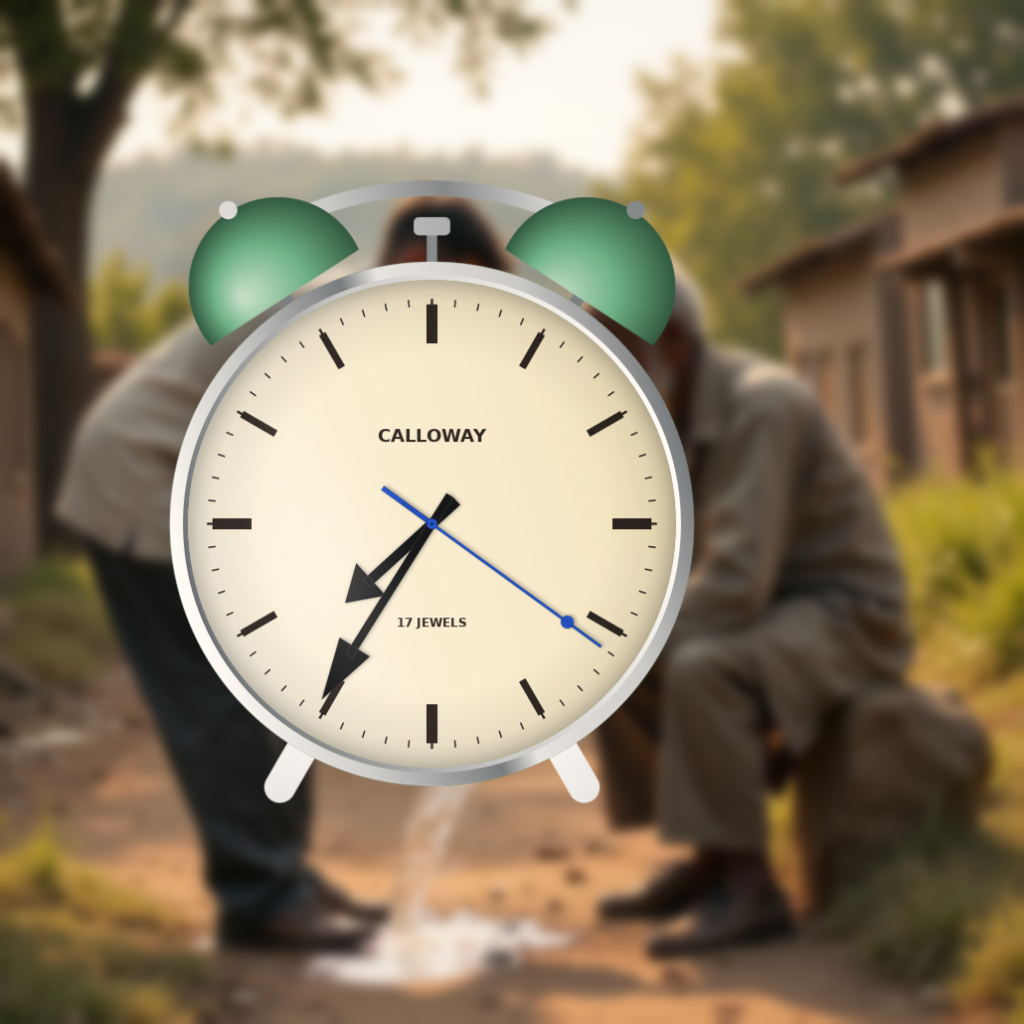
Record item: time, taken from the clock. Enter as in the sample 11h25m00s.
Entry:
7h35m21s
